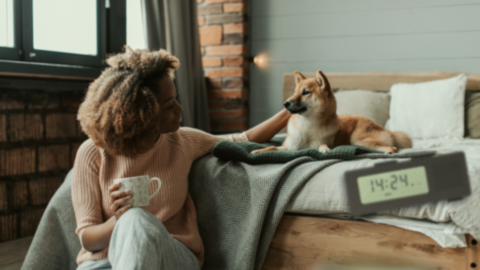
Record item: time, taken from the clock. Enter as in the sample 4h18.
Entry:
14h24
